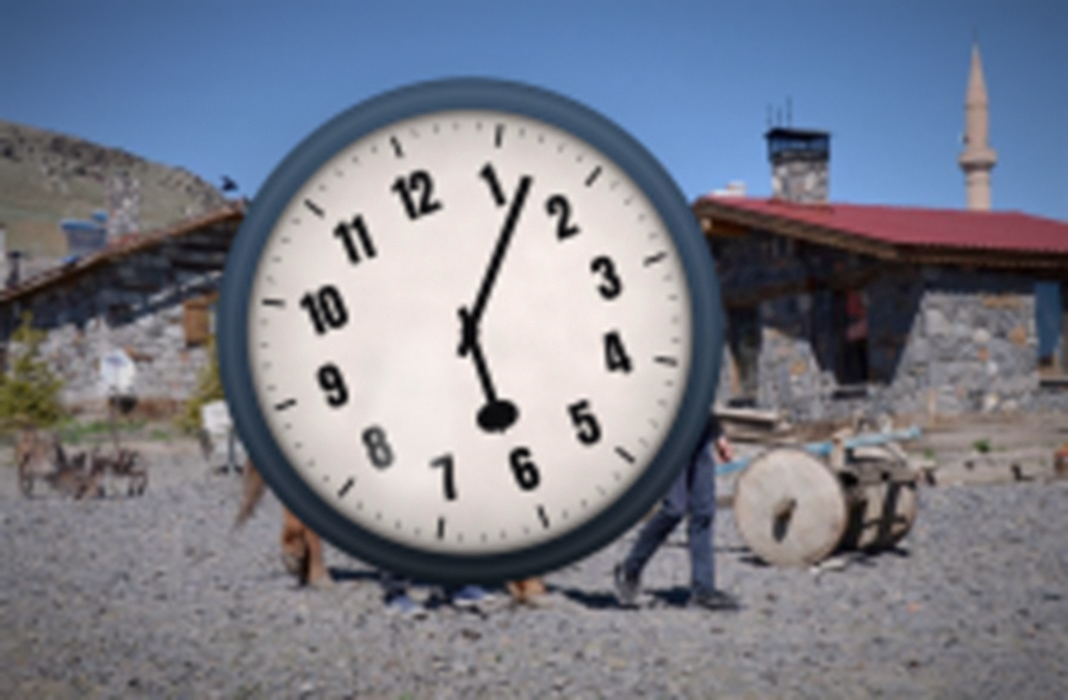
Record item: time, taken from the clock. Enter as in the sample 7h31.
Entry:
6h07
